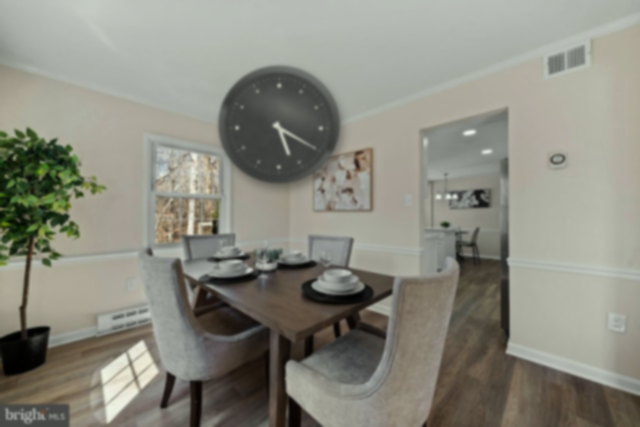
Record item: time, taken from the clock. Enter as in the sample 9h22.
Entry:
5h20
